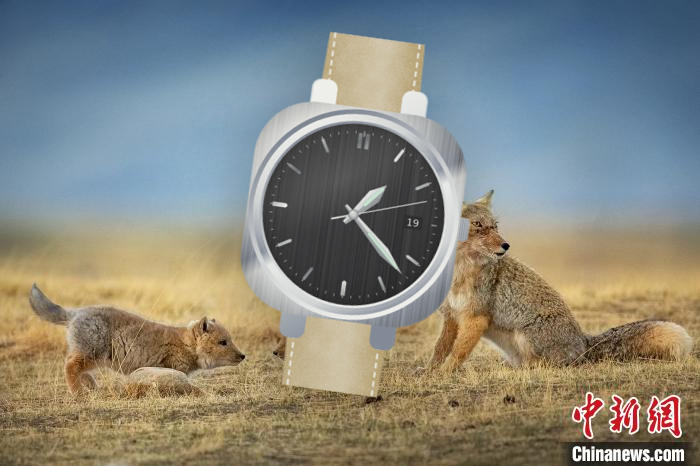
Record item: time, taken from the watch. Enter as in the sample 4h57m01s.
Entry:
1h22m12s
